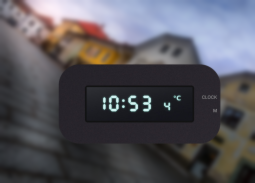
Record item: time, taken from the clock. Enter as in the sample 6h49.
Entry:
10h53
